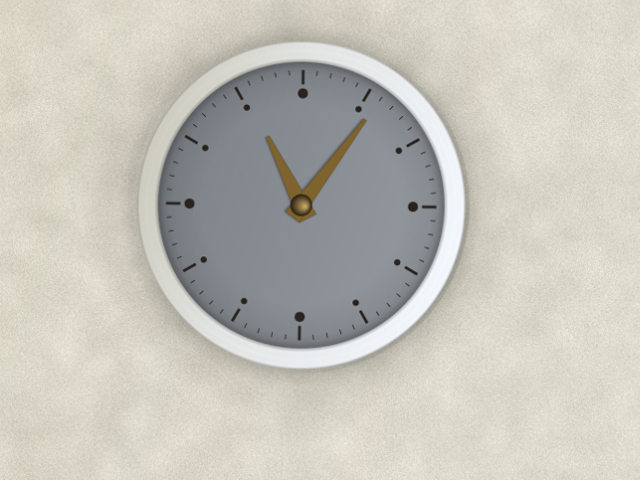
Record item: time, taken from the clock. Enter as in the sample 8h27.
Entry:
11h06
